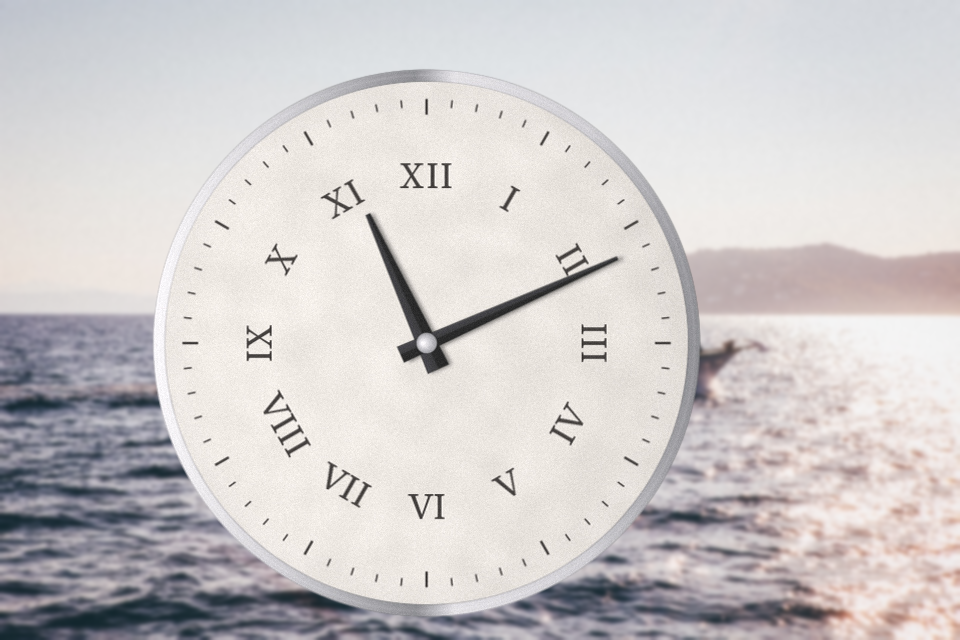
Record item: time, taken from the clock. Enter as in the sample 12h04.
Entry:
11h11
